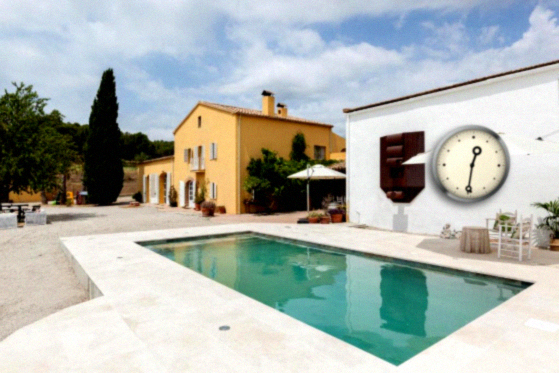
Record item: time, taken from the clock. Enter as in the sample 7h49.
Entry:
12h31
